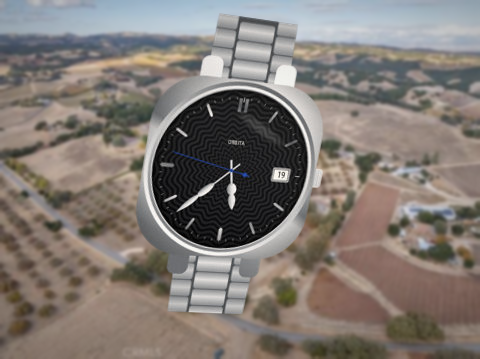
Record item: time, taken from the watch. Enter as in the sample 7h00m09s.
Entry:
5h37m47s
